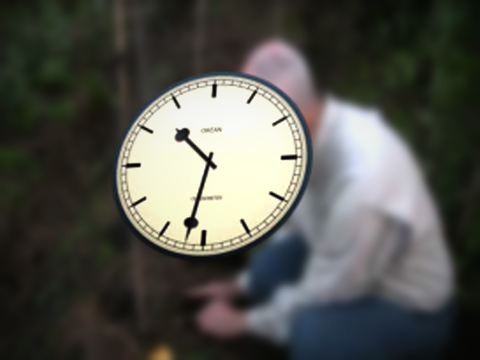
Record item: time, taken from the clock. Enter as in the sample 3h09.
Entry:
10h32
